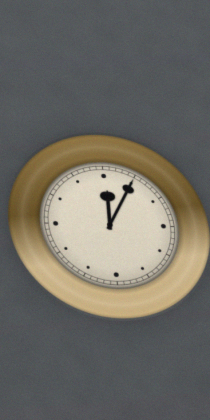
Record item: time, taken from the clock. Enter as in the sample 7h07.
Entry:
12h05
